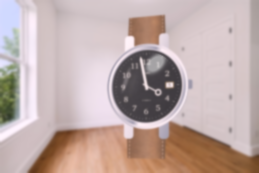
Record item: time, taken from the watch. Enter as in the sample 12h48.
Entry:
3h58
